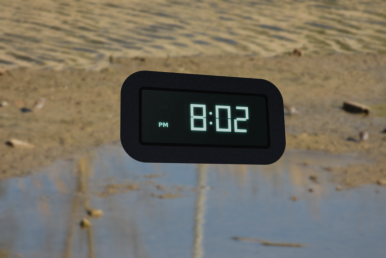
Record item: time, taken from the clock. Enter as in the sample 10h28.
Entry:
8h02
